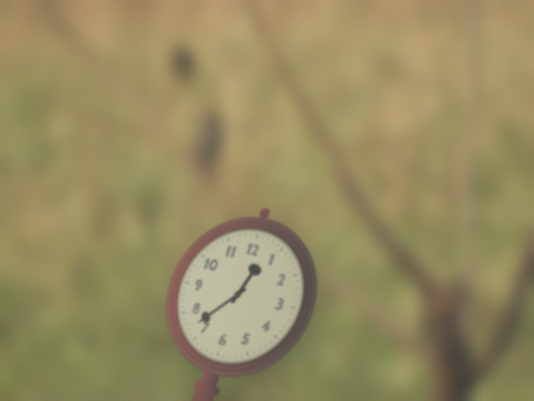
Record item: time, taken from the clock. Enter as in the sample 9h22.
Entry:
12h37
